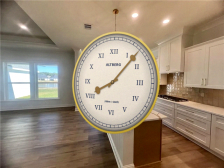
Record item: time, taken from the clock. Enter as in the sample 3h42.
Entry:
8h07
